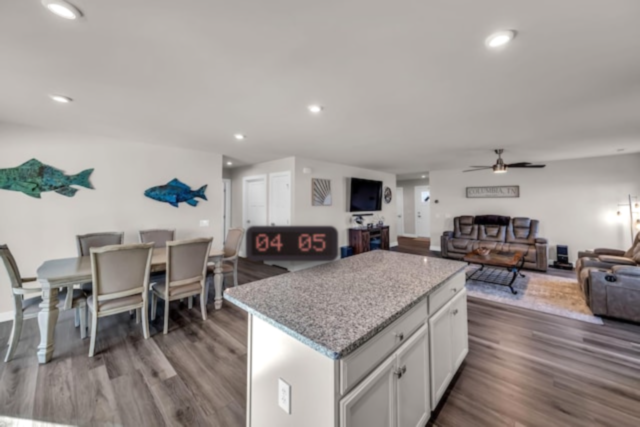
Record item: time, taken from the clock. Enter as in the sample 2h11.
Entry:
4h05
